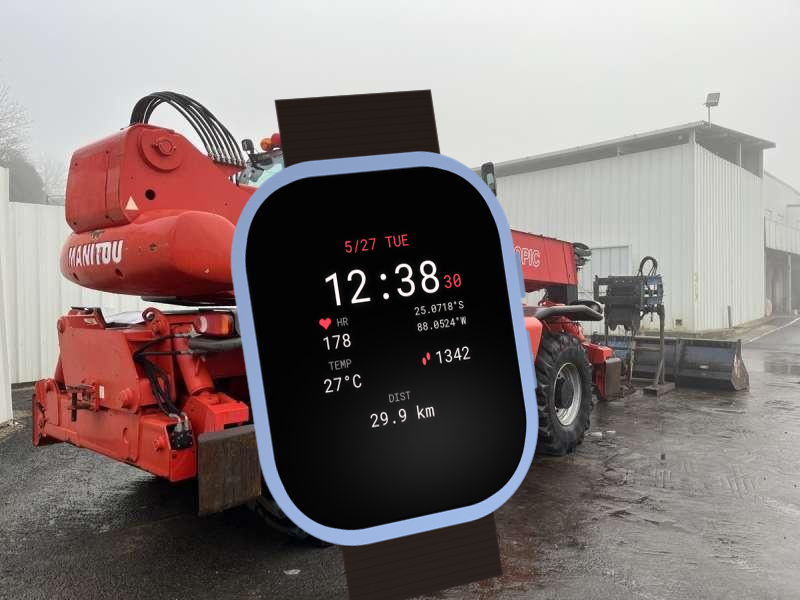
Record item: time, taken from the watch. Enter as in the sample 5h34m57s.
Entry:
12h38m30s
